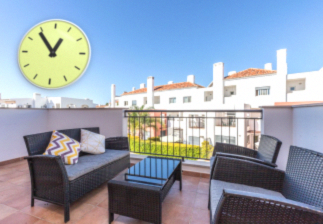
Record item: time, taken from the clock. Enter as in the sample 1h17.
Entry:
12h54
